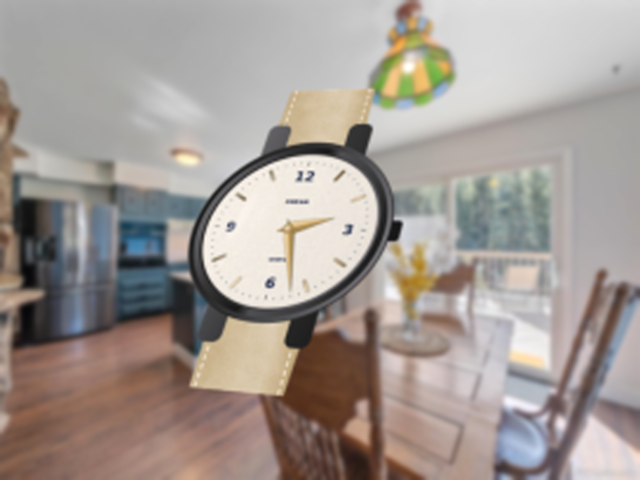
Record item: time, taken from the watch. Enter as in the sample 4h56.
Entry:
2h27
